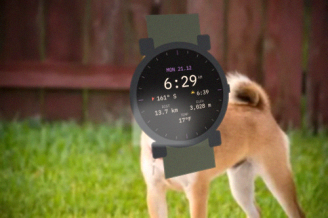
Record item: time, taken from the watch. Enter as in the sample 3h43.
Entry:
6h29
